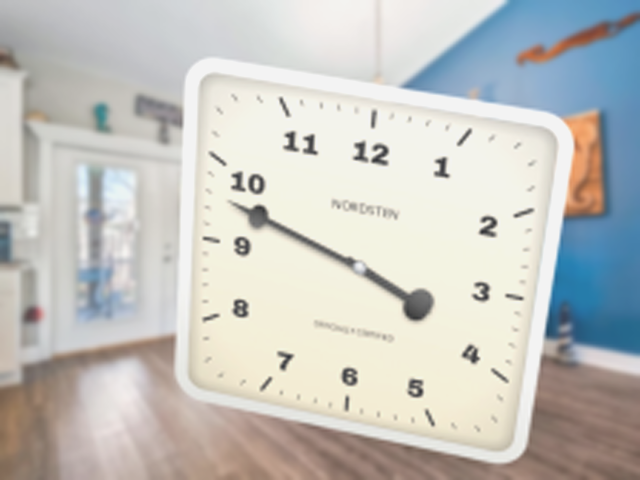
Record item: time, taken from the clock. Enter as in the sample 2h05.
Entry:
3h48
